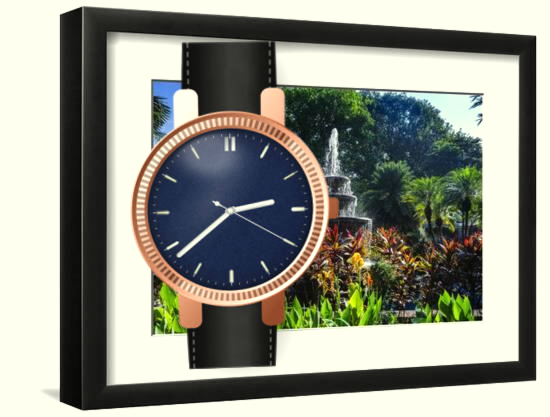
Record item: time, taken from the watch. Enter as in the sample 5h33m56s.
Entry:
2h38m20s
